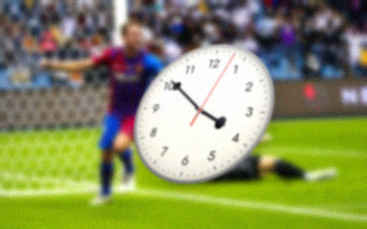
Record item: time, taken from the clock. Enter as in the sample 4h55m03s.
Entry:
3h51m03s
